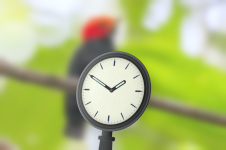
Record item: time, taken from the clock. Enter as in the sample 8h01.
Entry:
1h50
